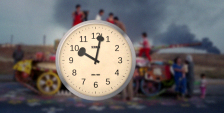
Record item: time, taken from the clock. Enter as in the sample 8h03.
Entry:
10h02
